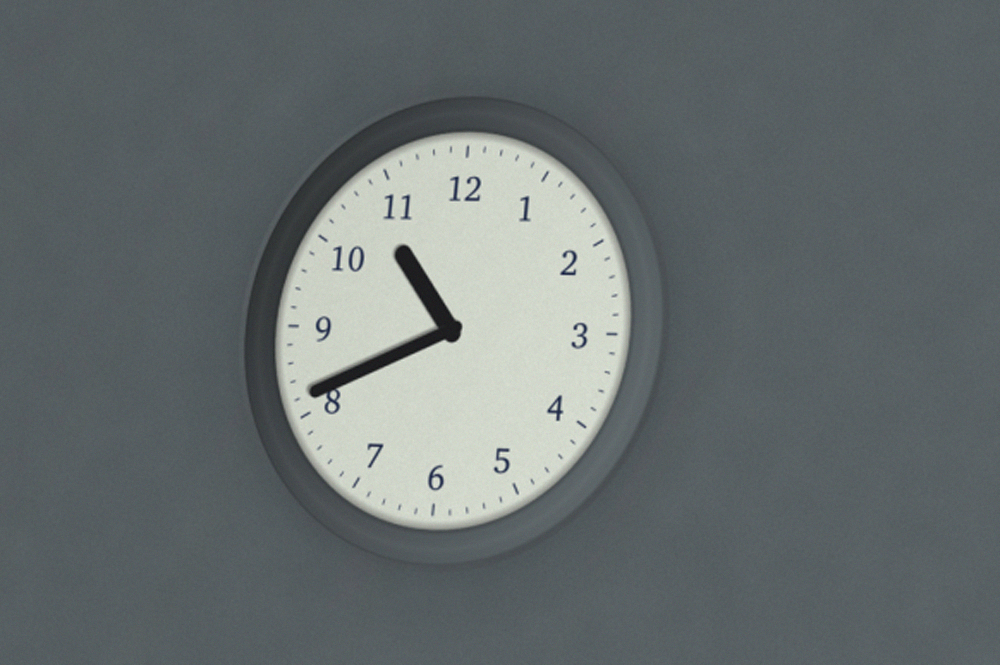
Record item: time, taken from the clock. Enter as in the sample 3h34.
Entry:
10h41
